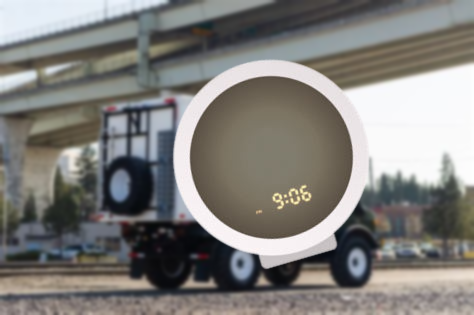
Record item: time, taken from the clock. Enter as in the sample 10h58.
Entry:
9h06
